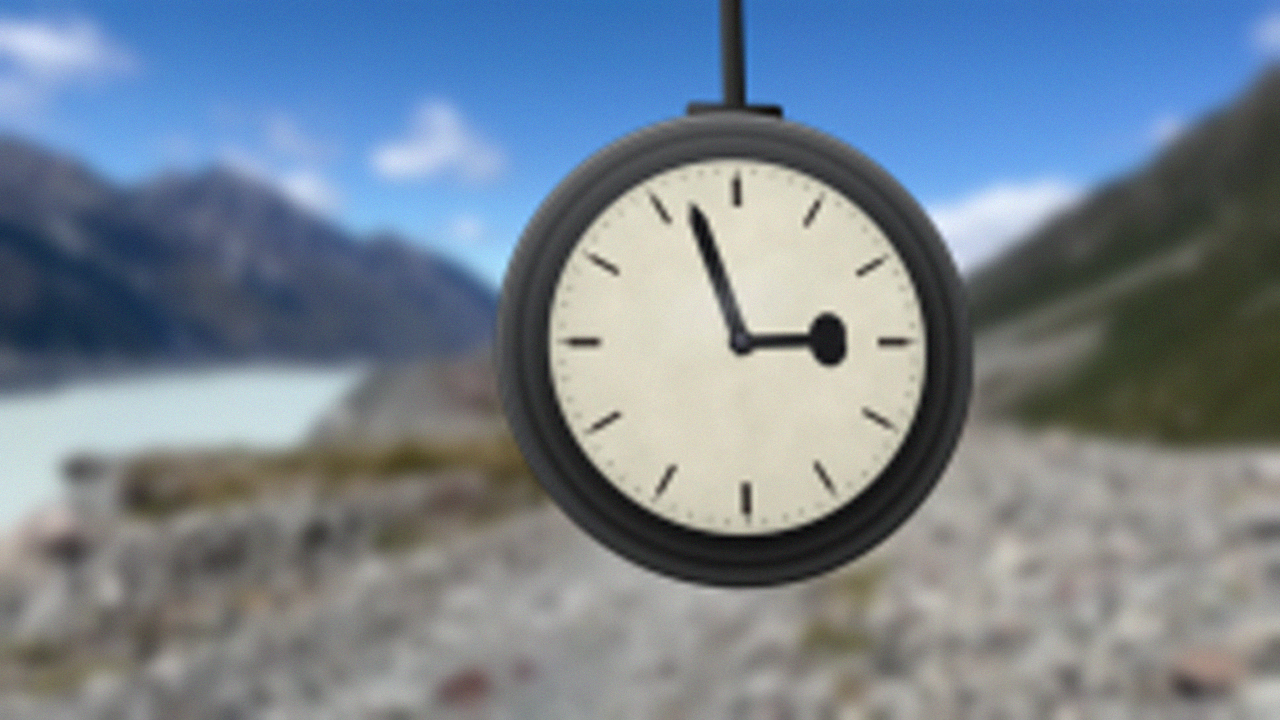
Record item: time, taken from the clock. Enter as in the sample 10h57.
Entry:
2h57
